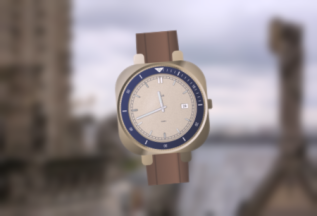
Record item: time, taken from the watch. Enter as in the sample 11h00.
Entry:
11h42
